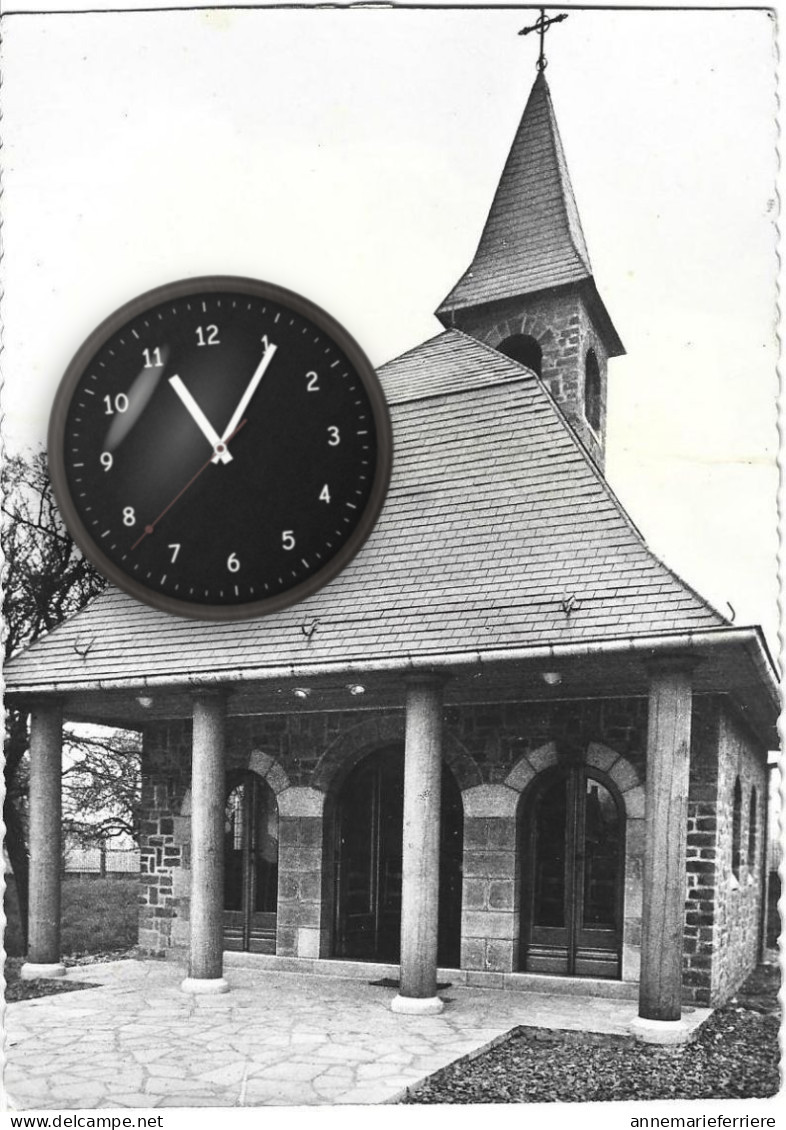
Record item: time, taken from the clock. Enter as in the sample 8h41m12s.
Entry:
11h05m38s
